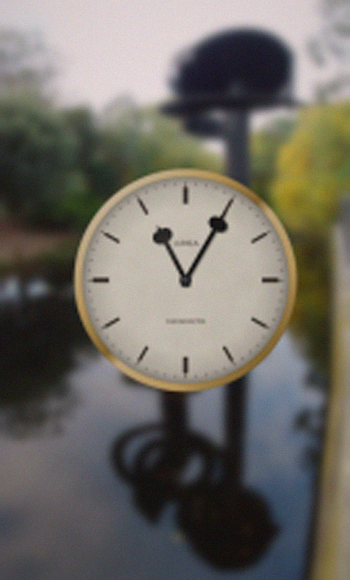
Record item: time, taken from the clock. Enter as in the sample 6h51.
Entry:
11h05
